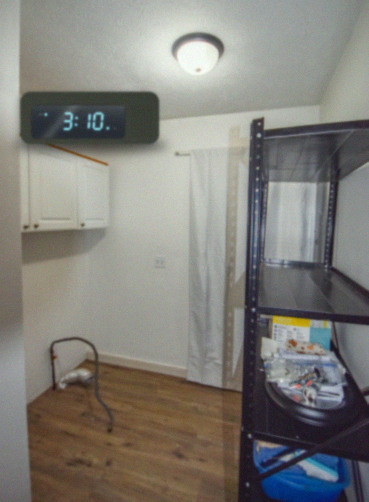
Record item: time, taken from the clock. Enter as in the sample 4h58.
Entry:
3h10
